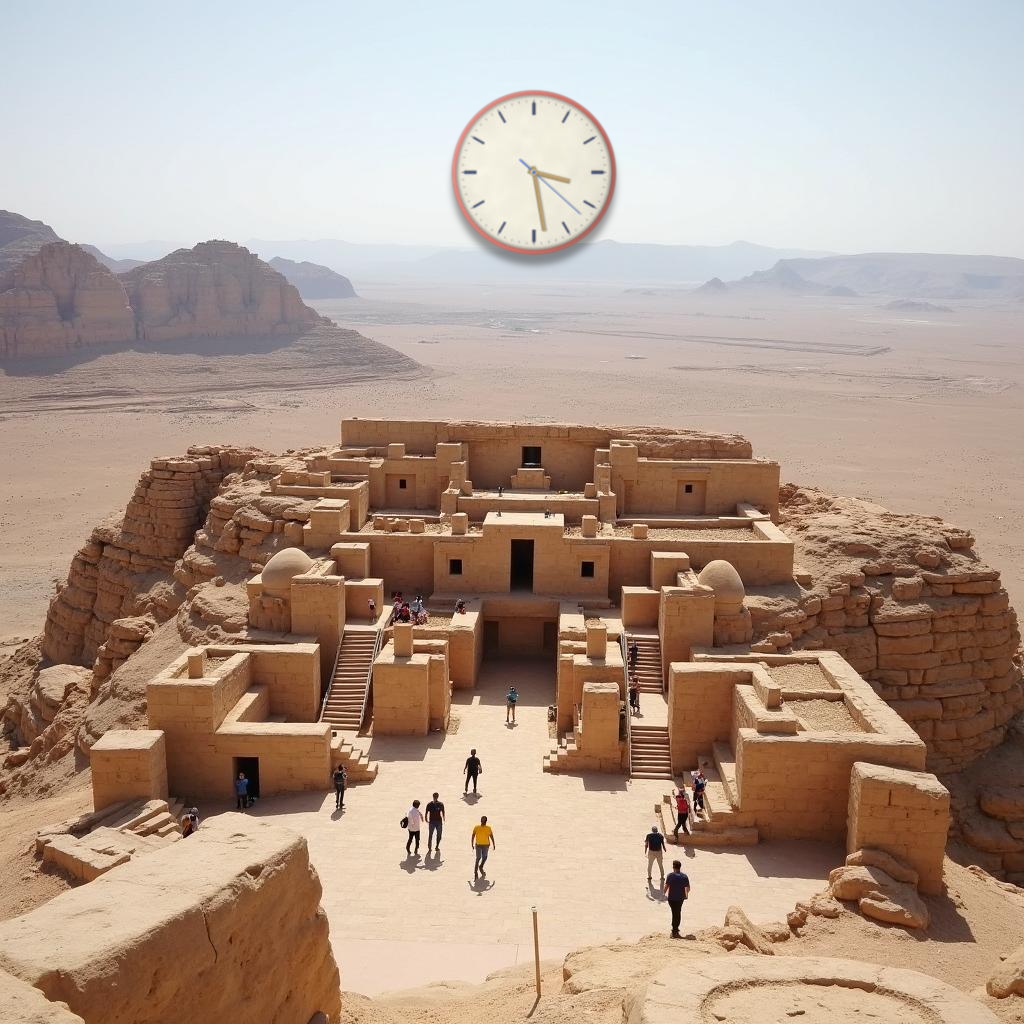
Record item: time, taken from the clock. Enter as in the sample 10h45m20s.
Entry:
3h28m22s
